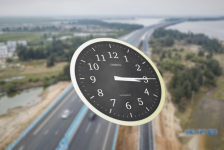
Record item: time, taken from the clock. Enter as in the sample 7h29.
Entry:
3h15
